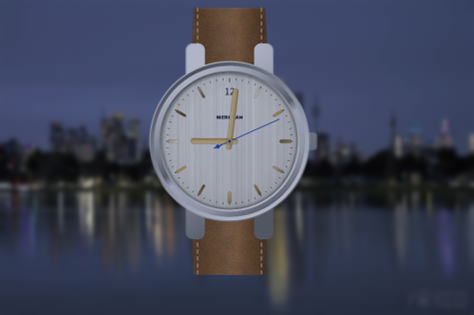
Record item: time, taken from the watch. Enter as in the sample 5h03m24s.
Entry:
9h01m11s
